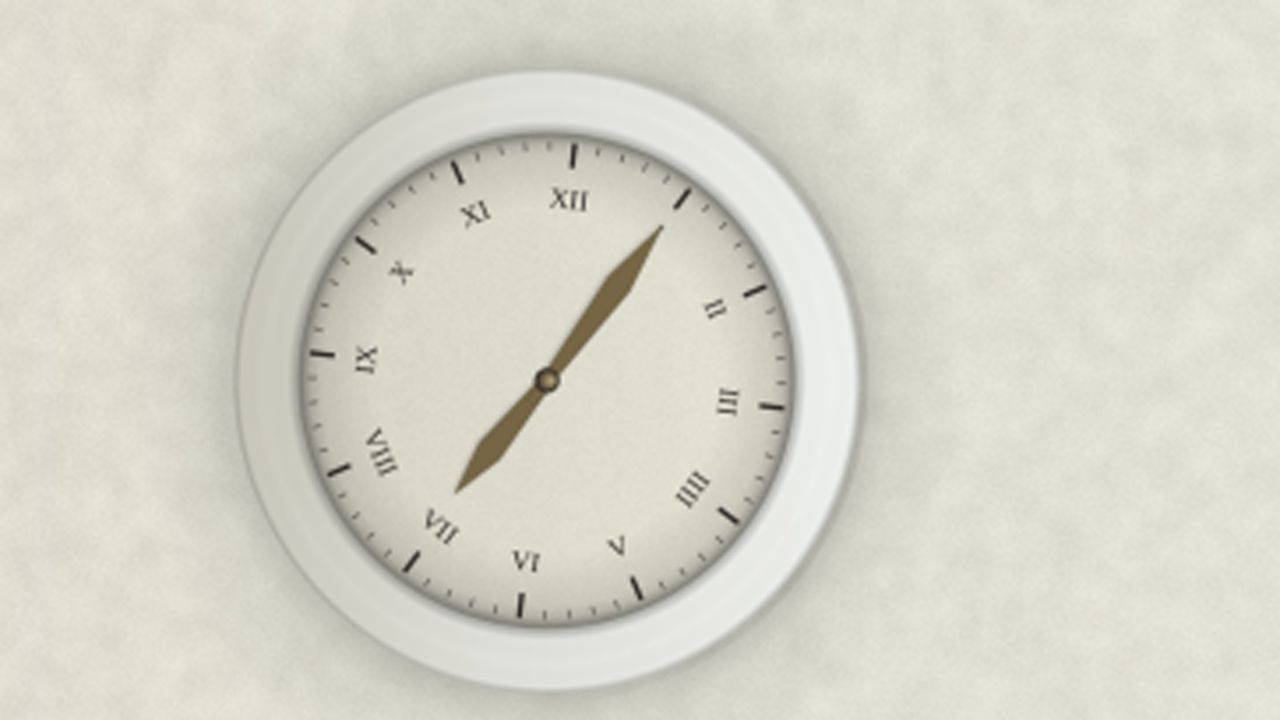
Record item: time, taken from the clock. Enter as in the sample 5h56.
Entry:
7h05
